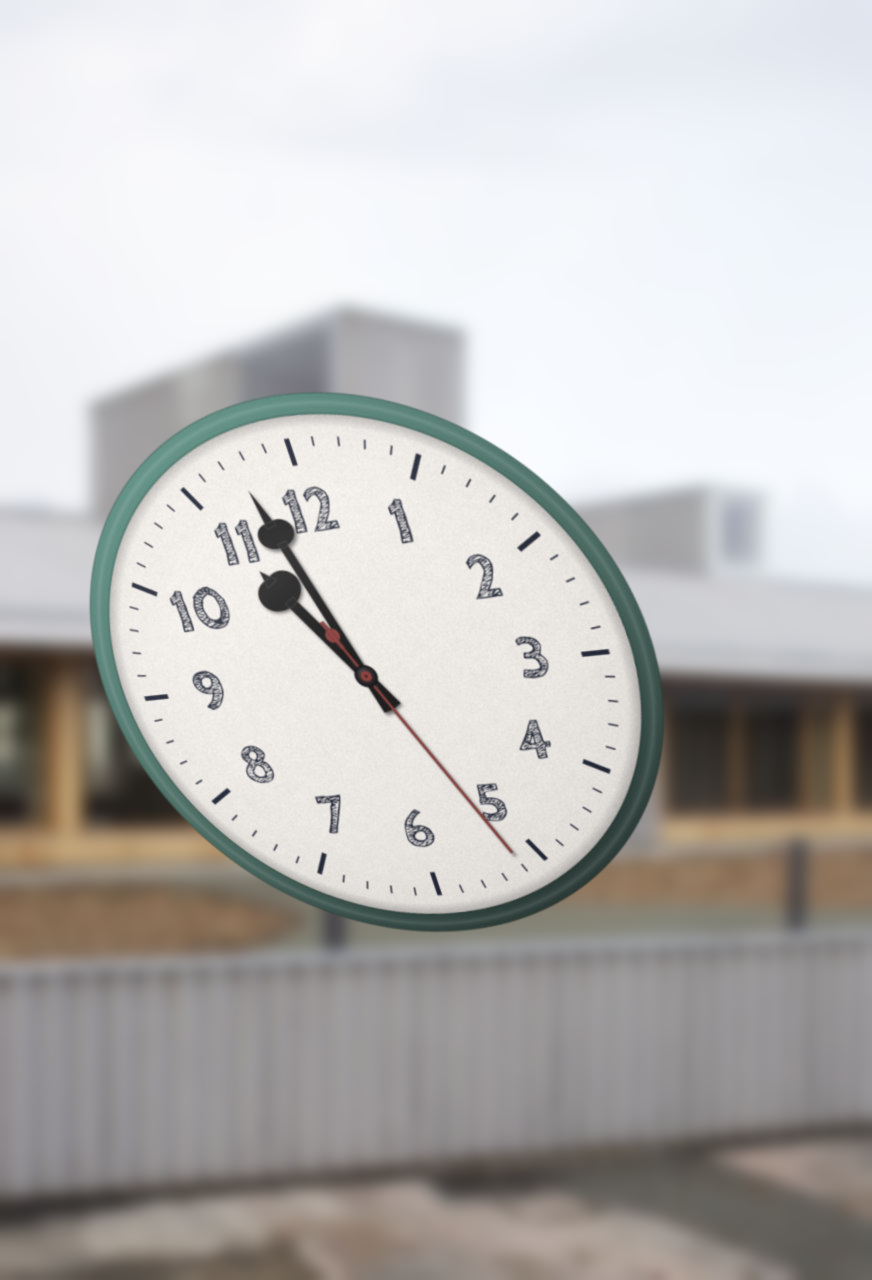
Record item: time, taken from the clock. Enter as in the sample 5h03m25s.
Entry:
10h57m26s
